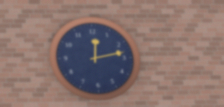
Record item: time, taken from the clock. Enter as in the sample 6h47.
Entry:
12h13
